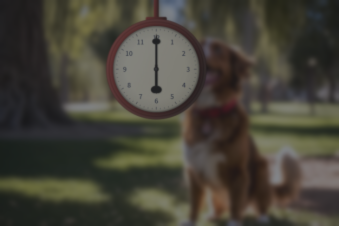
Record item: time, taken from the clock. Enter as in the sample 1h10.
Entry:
6h00
